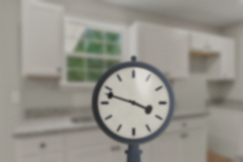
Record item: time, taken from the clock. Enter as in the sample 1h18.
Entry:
3h48
